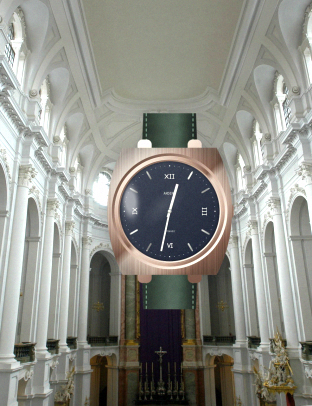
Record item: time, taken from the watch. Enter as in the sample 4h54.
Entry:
12h32
